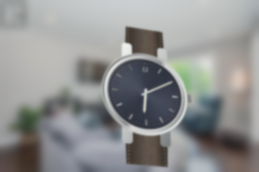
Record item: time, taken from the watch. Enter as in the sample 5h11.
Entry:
6h10
